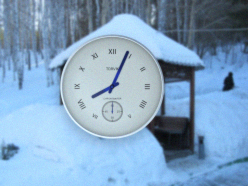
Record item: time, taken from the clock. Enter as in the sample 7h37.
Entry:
8h04
